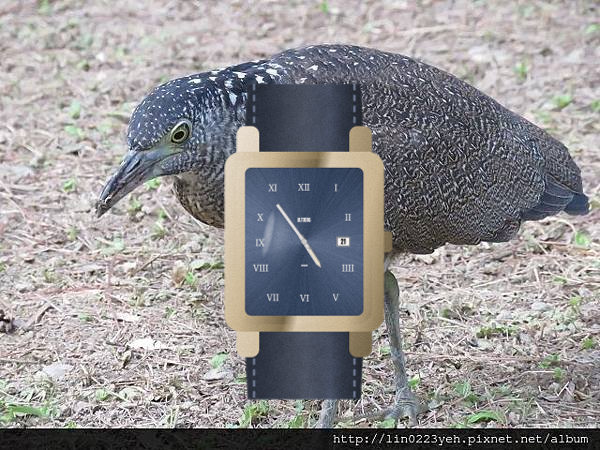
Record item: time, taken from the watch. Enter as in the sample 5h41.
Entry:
4h54
